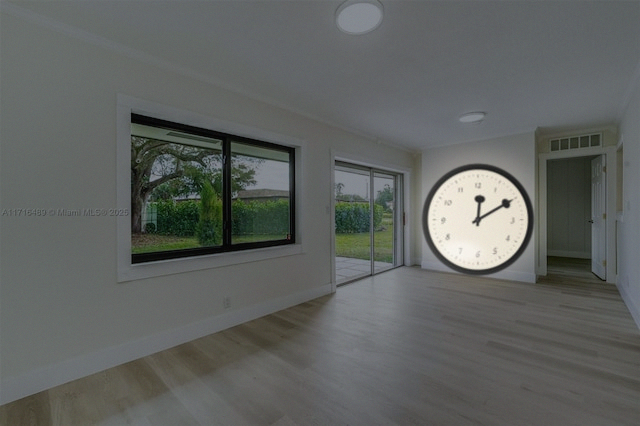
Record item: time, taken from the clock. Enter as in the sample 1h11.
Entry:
12h10
